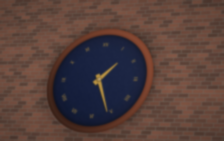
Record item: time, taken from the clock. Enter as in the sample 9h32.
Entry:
1h26
